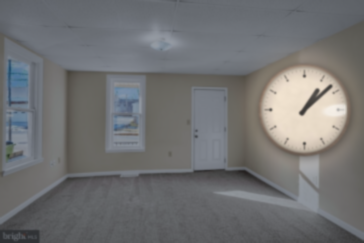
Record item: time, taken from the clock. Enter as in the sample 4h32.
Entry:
1h08
